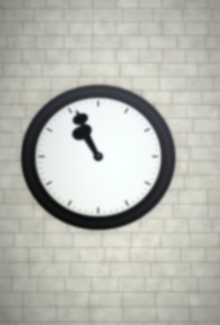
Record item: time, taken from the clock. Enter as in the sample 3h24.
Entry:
10h56
